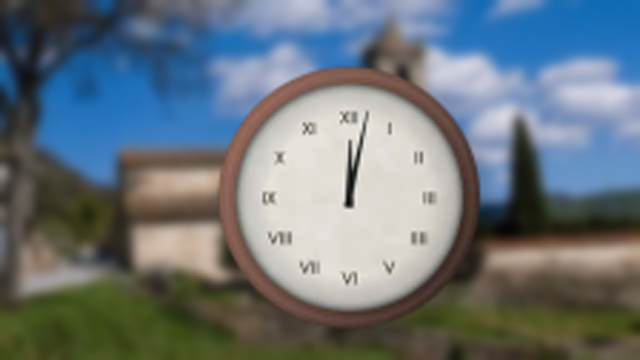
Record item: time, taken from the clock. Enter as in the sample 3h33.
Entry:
12h02
